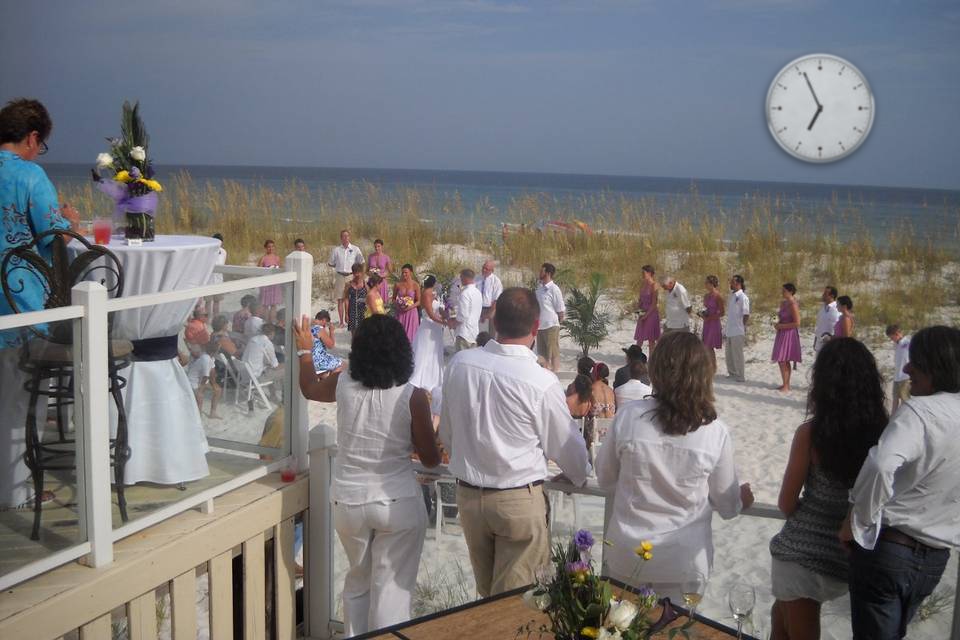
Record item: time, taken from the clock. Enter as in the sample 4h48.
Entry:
6h56
